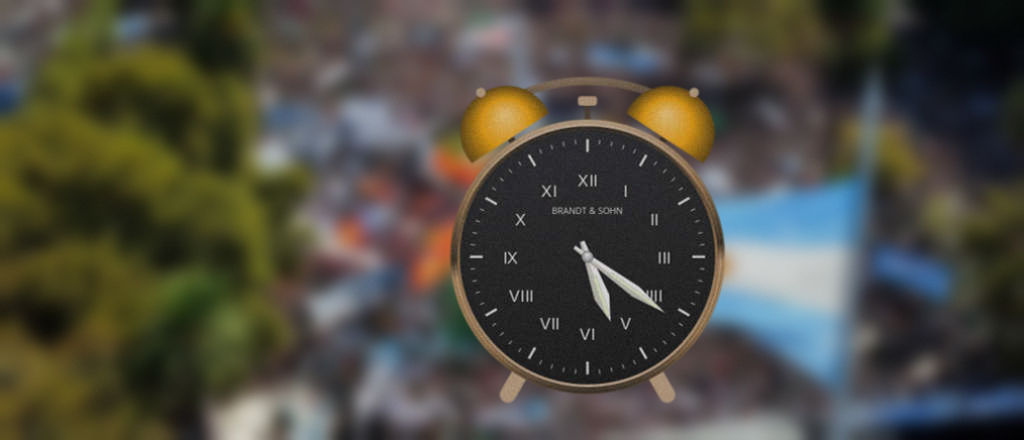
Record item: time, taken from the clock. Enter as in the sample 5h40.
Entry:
5h21
